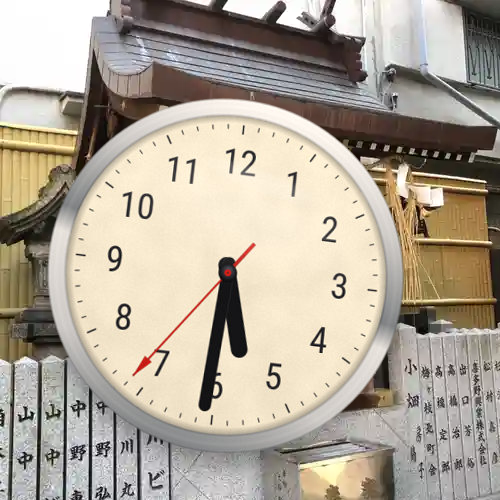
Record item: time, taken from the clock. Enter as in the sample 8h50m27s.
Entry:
5h30m36s
